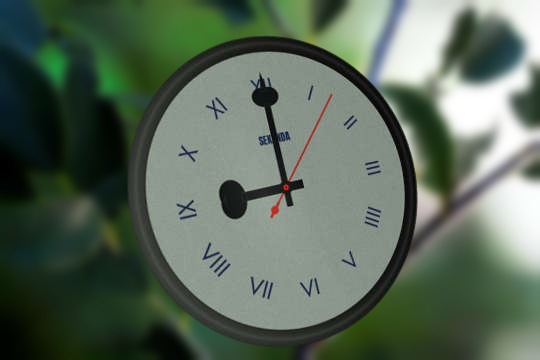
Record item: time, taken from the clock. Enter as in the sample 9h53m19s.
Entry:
9h00m07s
